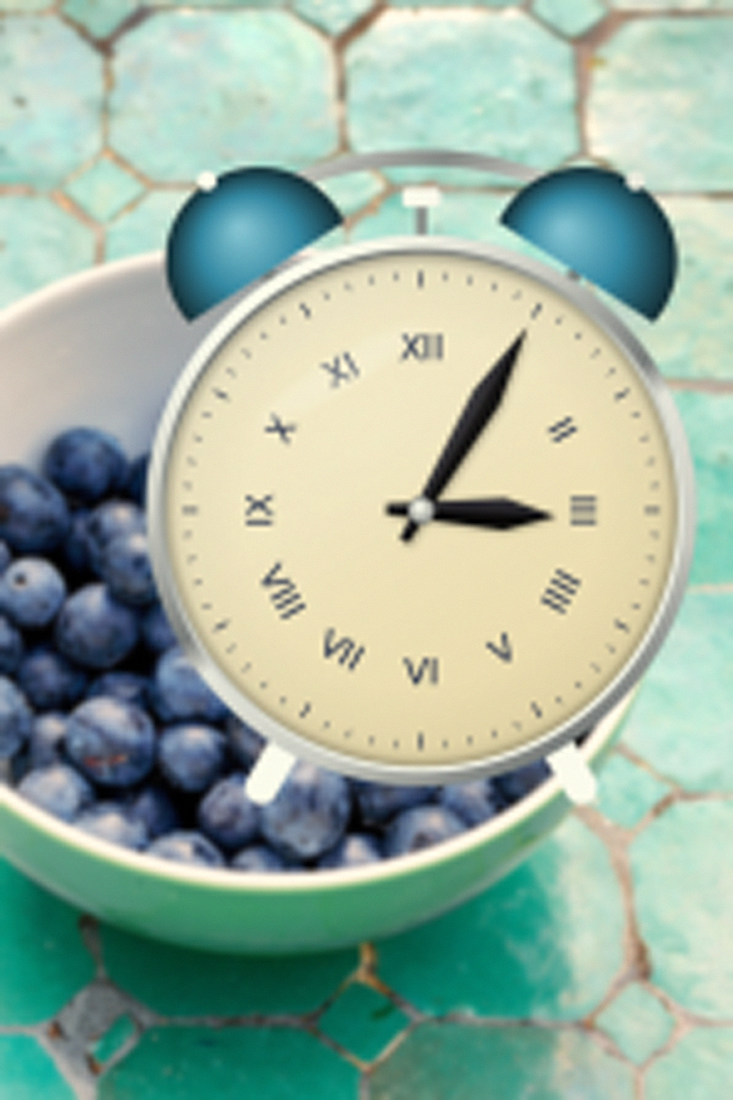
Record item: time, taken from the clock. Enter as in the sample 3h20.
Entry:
3h05
